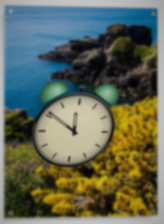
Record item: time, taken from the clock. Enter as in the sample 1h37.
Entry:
11h51
